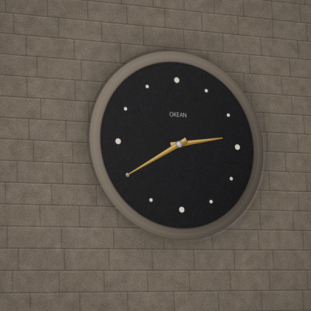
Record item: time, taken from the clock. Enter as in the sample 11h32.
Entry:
2h40
